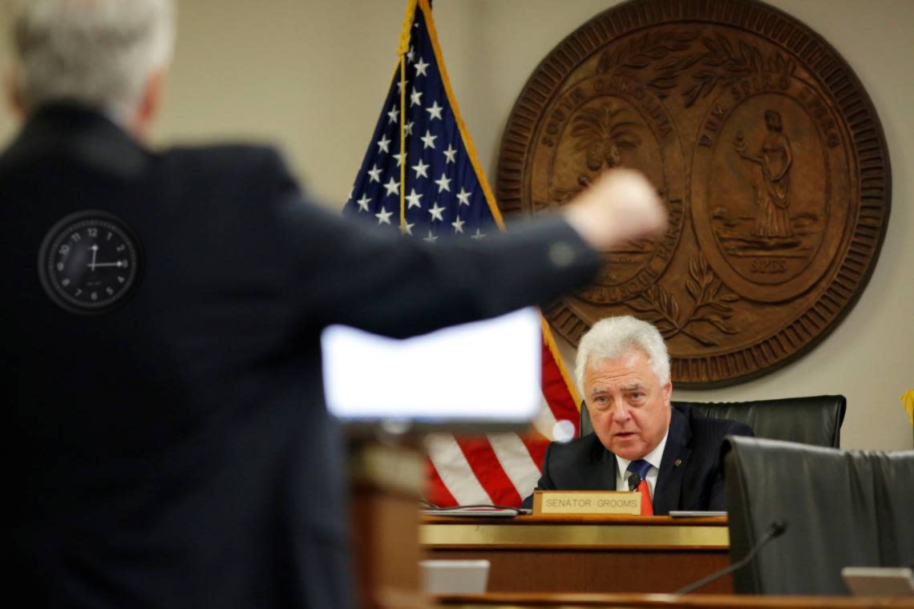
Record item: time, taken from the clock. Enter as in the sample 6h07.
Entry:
12h15
